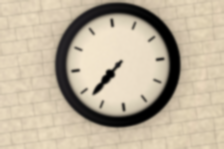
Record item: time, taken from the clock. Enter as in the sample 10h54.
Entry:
7h38
